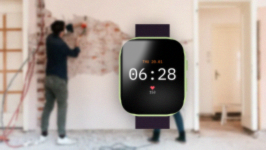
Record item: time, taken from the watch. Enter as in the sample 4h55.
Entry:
6h28
